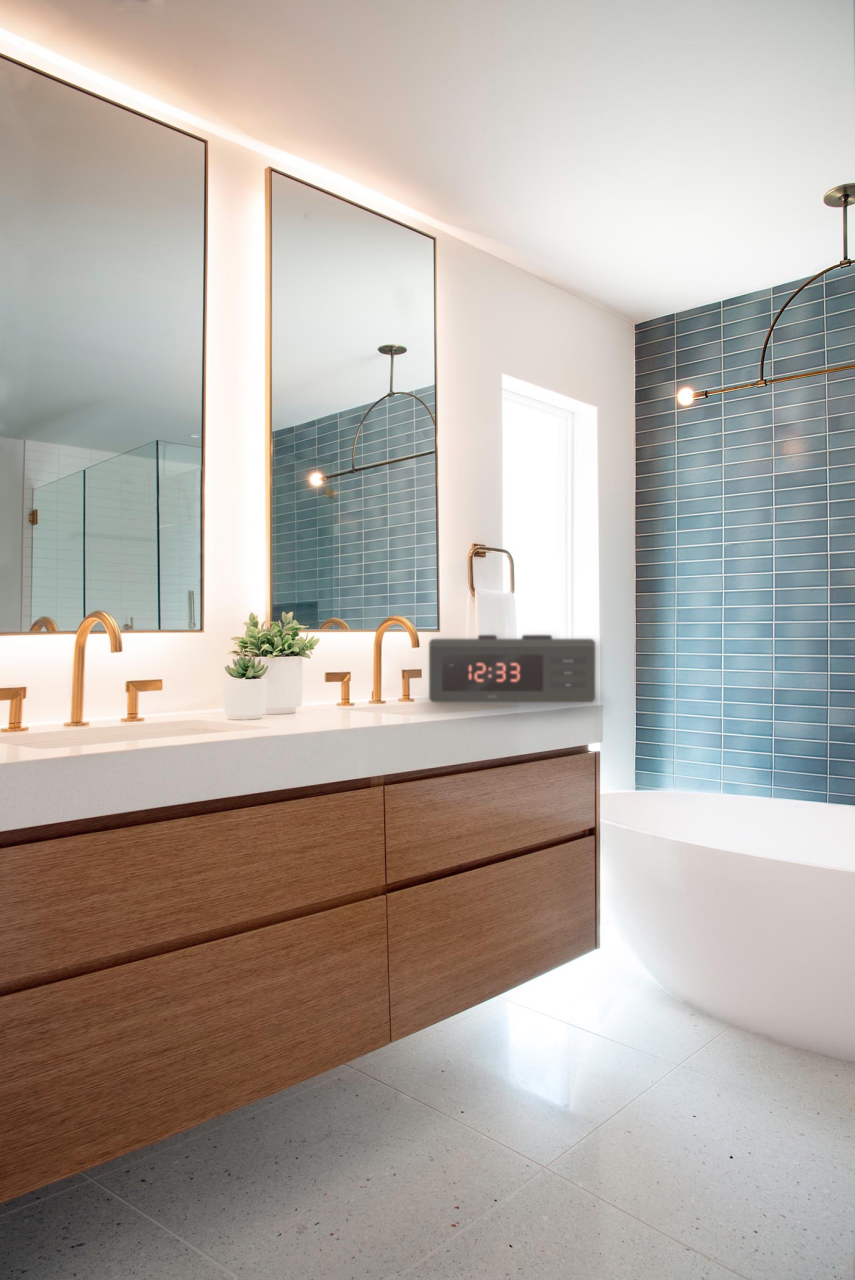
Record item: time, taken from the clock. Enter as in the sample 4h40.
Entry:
12h33
